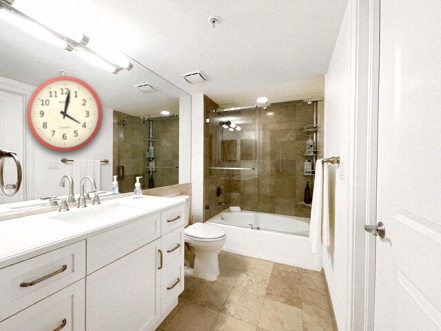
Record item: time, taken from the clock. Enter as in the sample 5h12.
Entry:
4h02
